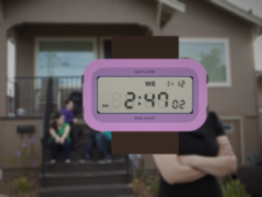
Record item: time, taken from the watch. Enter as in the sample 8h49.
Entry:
2h47
